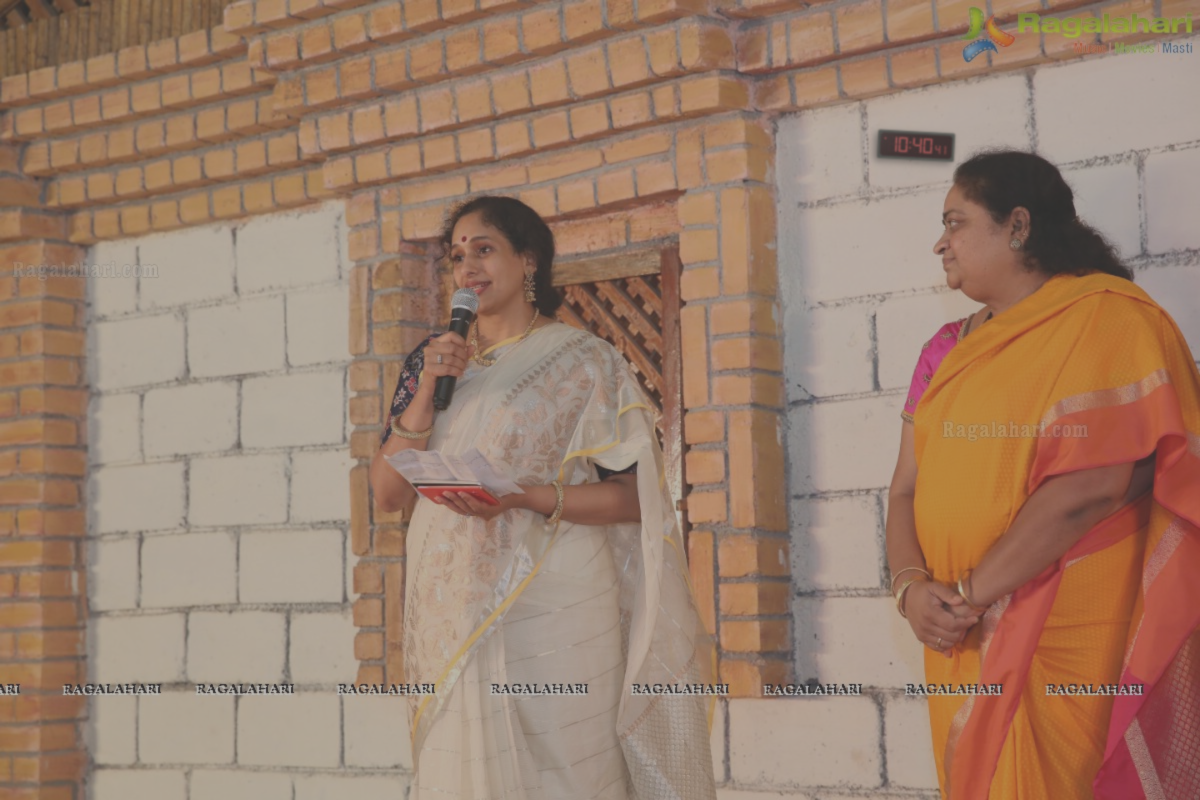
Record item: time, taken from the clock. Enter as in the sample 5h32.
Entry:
10h40
